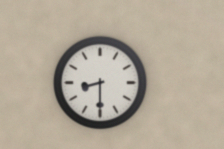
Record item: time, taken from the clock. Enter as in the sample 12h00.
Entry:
8h30
